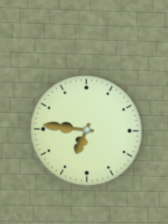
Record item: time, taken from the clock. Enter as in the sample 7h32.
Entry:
6h46
